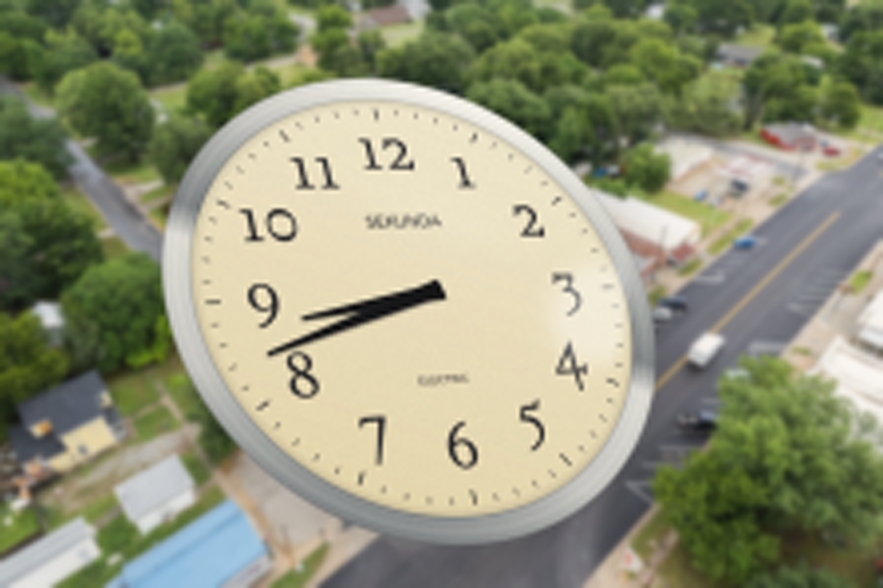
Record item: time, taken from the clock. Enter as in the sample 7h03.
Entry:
8h42
